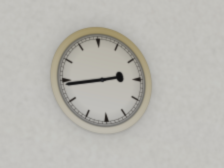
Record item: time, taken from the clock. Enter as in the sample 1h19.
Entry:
2h44
